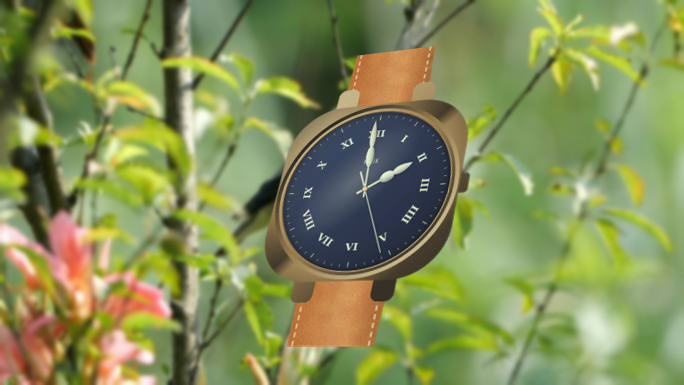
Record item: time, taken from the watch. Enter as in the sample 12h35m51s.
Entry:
1h59m26s
